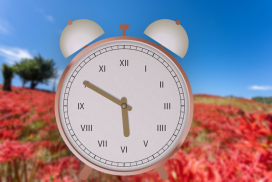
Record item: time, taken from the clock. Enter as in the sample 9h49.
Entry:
5h50
